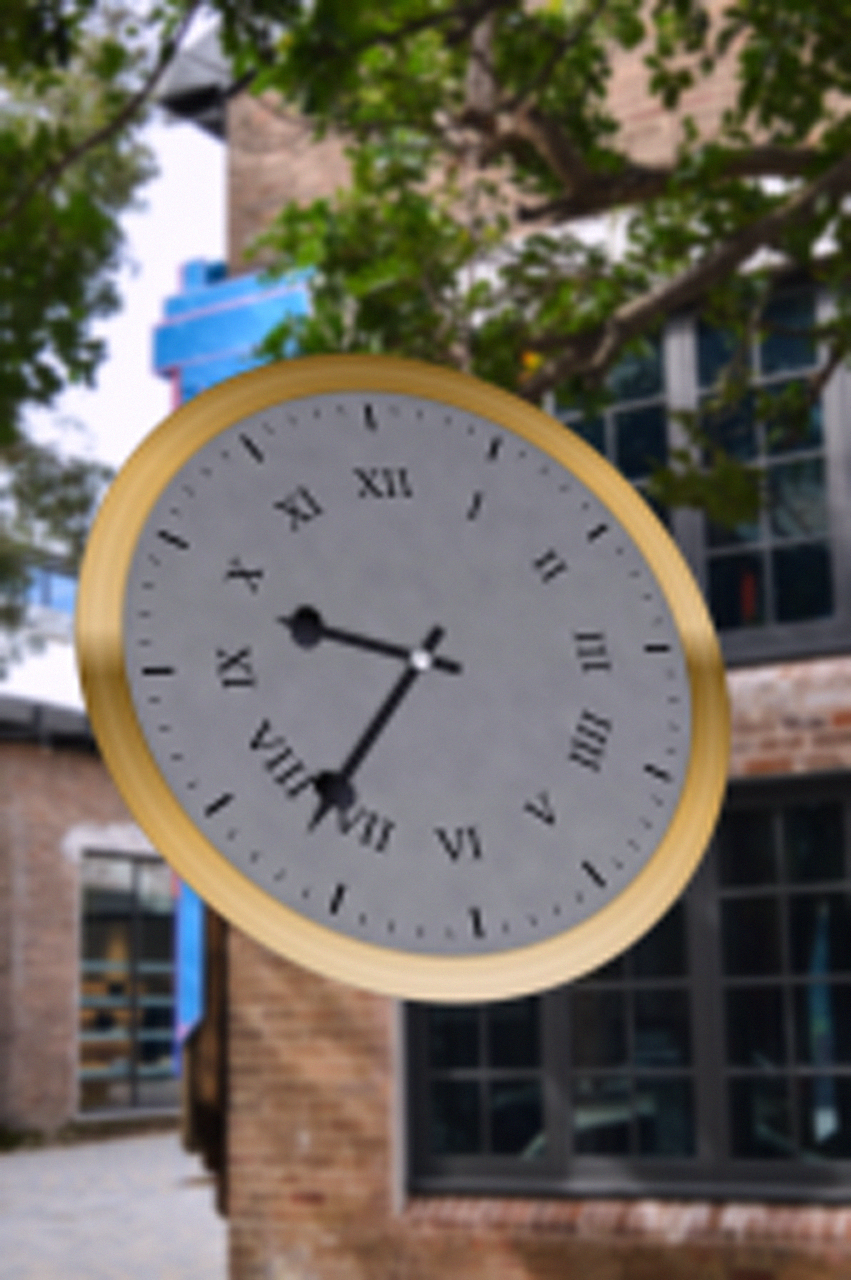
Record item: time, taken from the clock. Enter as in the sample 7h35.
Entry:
9h37
